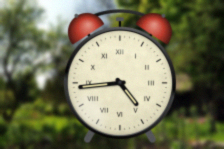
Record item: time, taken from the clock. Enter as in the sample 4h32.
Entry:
4h44
